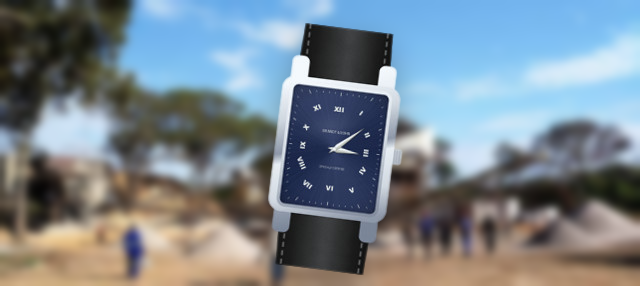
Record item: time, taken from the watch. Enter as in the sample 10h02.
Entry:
3h08
